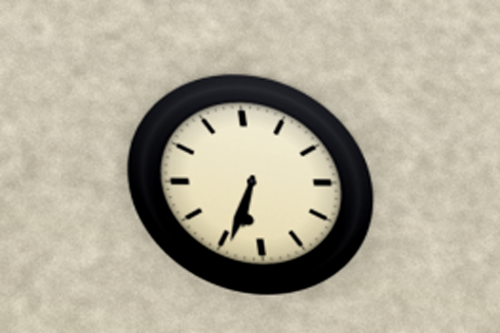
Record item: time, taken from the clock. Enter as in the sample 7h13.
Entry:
6h34
